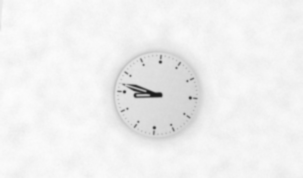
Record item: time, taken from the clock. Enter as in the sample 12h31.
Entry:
8h47
